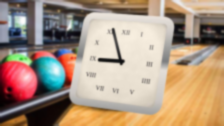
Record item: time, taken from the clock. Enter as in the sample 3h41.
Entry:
8h56
